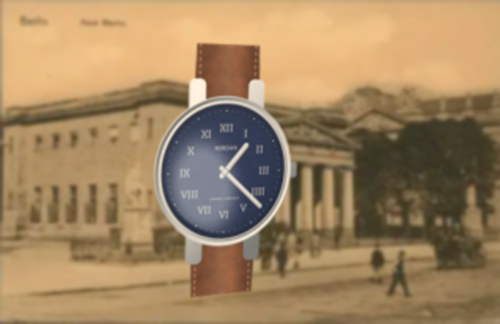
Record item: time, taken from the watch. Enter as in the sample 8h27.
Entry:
1h22
